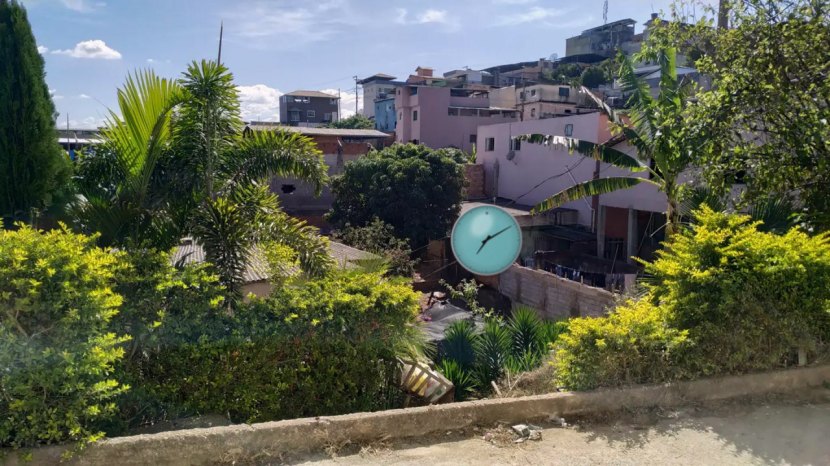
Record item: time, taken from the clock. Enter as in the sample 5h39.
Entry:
7h10
